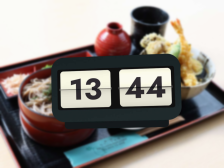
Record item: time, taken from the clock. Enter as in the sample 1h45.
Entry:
13h44
